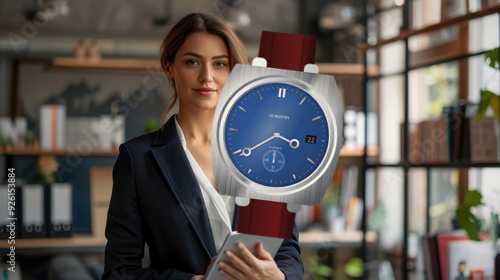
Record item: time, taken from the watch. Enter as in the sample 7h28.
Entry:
3h39
